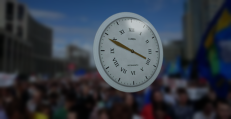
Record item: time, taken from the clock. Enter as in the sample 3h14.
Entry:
3h49
